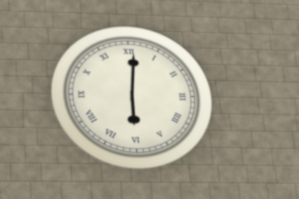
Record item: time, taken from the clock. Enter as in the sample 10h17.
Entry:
6h01
